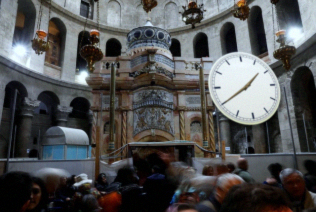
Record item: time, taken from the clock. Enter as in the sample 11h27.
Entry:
1h40
